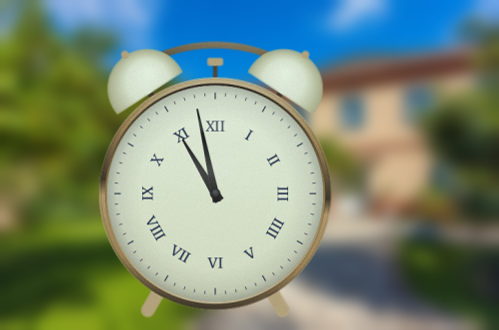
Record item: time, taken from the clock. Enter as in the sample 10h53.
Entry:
10h58
